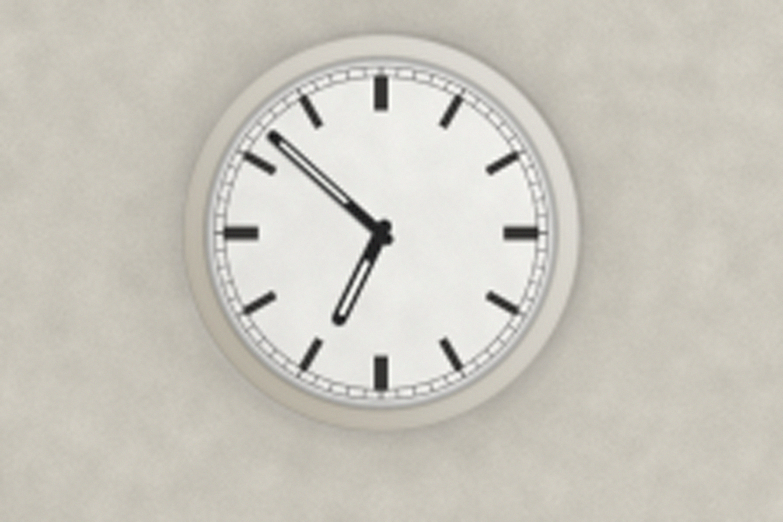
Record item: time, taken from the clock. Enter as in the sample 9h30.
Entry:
6h52
